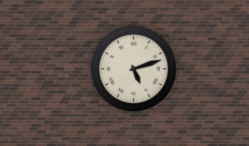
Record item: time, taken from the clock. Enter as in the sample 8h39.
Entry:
5h12
